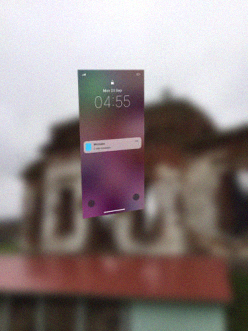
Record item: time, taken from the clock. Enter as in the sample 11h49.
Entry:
4h55
